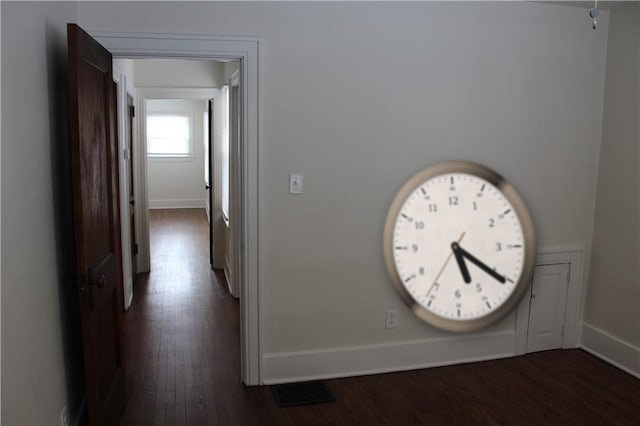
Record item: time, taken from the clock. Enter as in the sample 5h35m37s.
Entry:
5h20m36s
